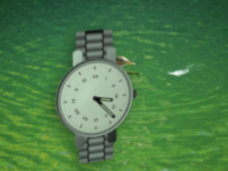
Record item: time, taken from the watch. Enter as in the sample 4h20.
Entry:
3h23
